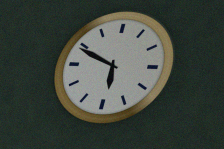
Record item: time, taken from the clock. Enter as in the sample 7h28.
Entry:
5h49
